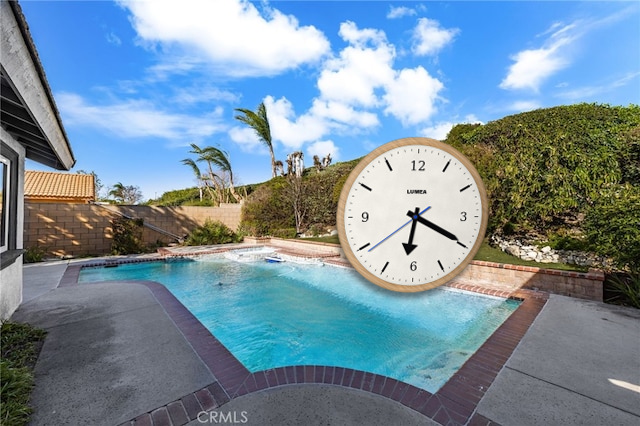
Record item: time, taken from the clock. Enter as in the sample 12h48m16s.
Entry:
6h19m39s
